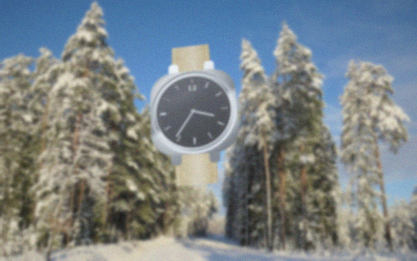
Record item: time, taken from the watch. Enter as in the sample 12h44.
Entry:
3h36
